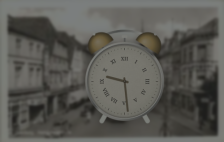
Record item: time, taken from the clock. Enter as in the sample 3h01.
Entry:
9h29
